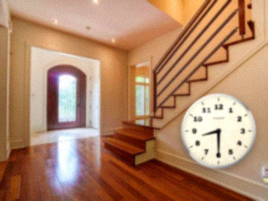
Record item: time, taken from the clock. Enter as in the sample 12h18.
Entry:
8h30
